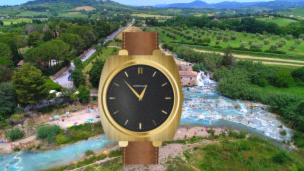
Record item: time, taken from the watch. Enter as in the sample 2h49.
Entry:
12h53
